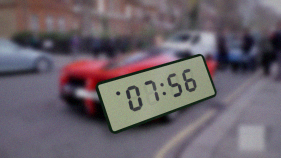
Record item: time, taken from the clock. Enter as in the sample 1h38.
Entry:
7h56
